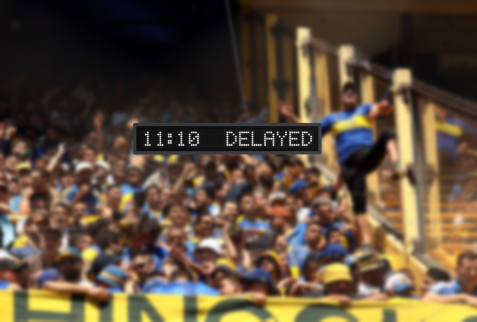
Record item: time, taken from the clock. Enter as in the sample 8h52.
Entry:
11h10
